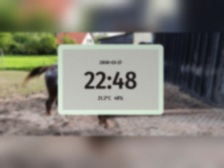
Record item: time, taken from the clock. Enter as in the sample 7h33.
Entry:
22h48
